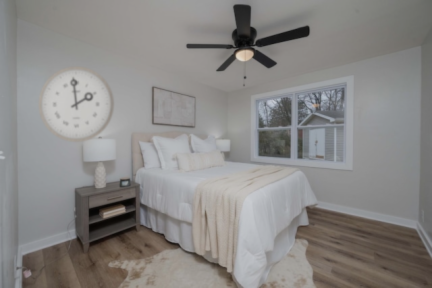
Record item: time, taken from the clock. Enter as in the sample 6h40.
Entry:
1h59
